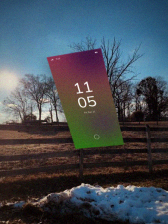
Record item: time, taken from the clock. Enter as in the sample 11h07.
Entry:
11h05
